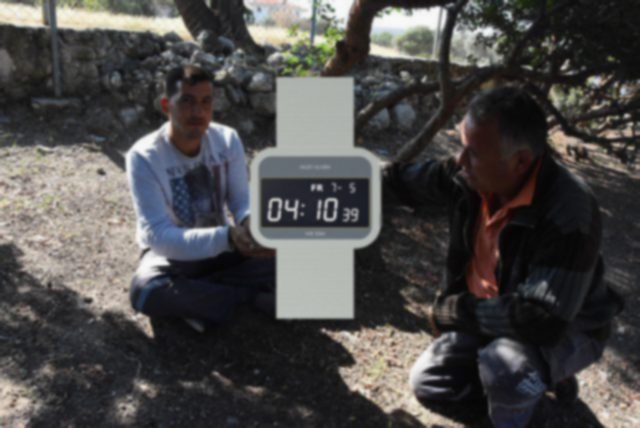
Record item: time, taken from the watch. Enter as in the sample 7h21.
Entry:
4h10
